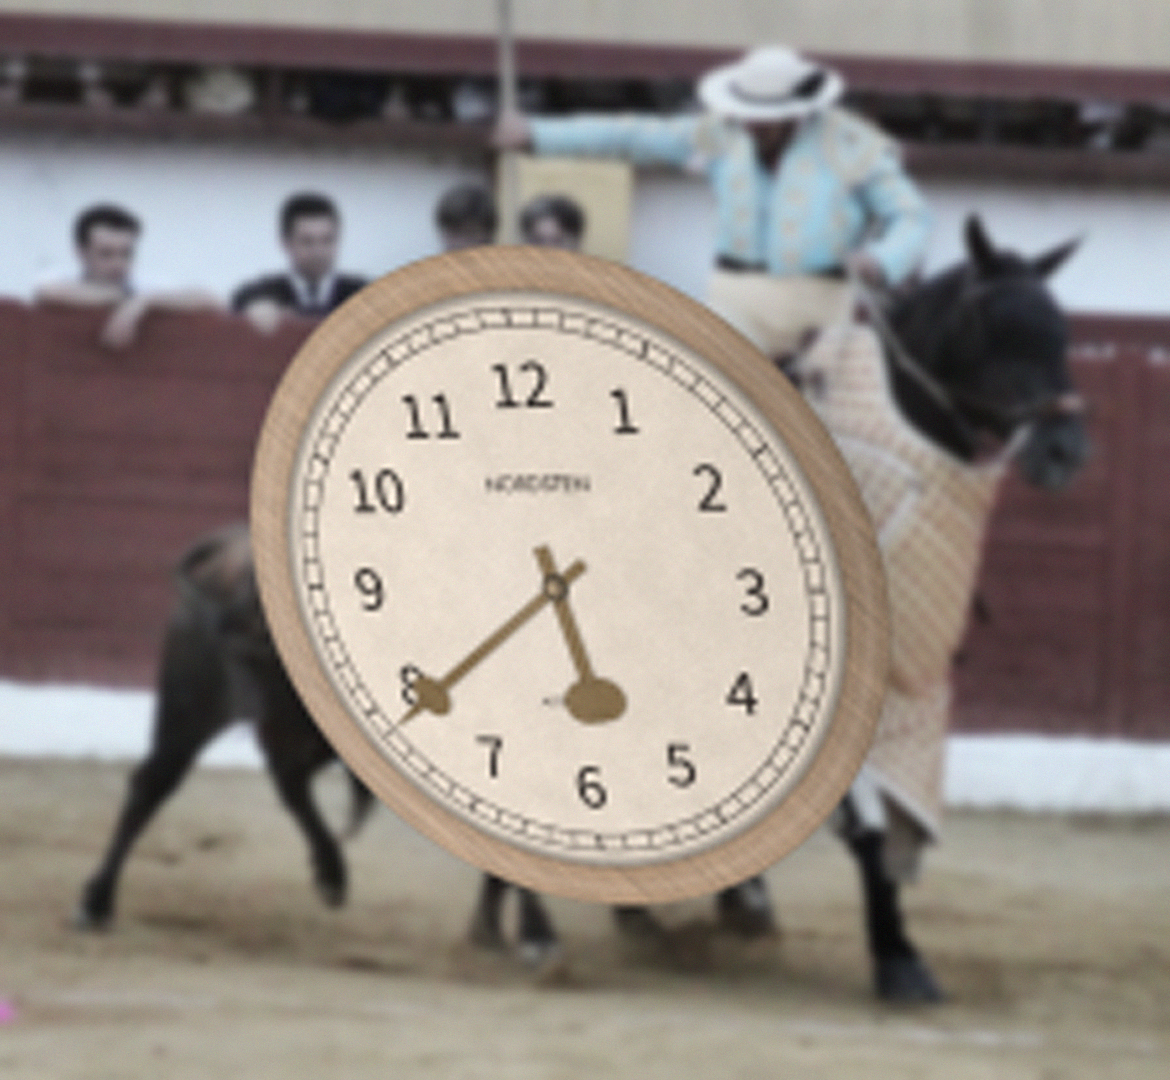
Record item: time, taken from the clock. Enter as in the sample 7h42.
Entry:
5h39
